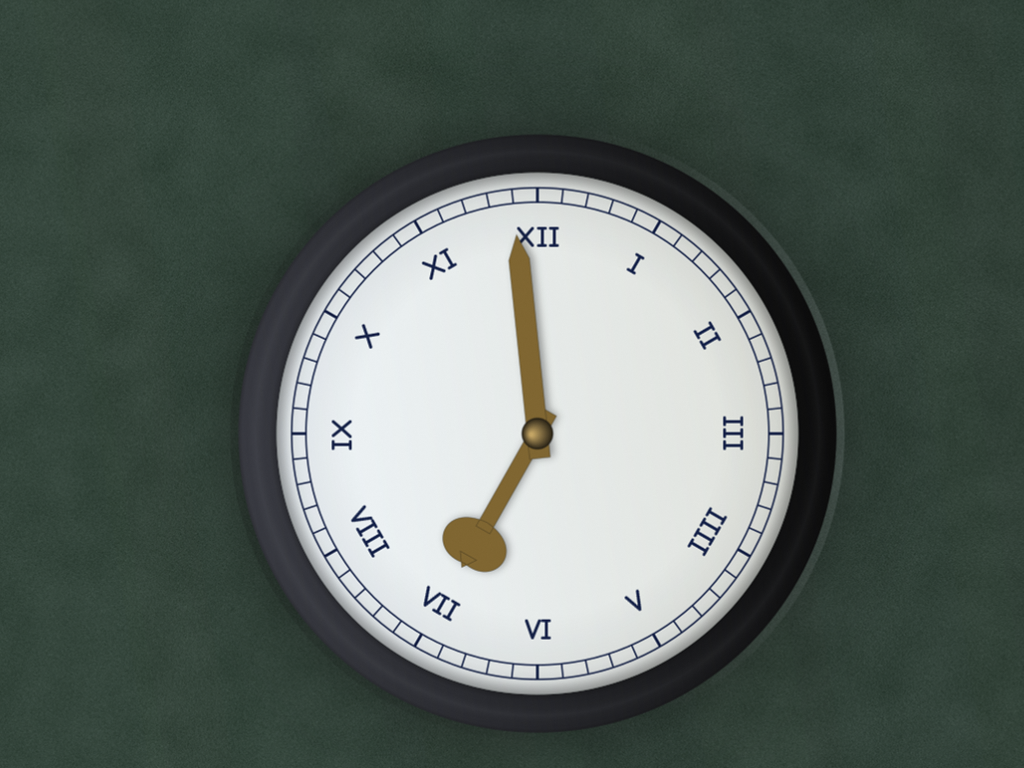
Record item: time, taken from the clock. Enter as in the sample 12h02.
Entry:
6h59
